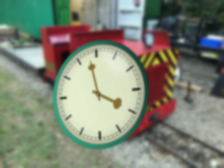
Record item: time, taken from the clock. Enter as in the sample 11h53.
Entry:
3h58
